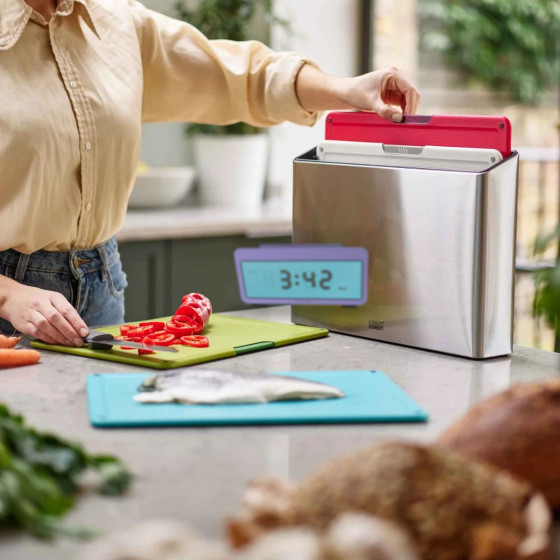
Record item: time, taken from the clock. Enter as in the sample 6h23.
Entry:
3h42
